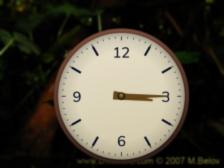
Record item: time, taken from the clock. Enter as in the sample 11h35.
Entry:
3h15
